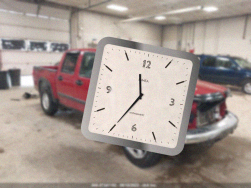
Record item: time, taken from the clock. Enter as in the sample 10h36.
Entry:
11h35
